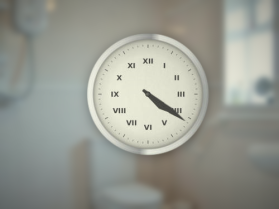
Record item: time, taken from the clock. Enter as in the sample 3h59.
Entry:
4h21
